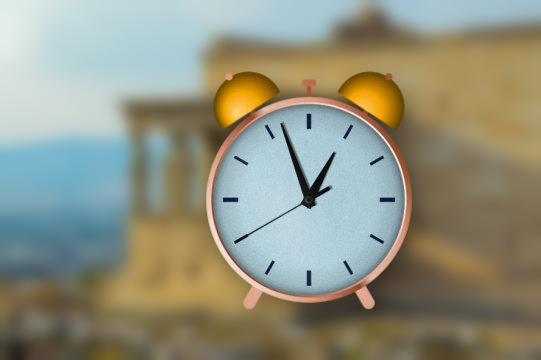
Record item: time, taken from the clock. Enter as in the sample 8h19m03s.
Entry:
12h56m40s
